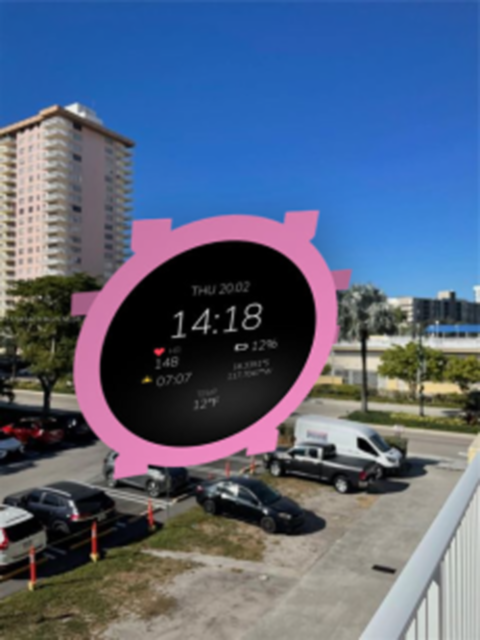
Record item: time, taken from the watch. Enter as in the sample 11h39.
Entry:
14h18
